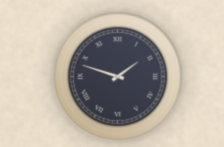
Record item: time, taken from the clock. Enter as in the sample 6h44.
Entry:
1h48
